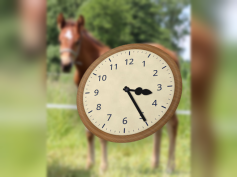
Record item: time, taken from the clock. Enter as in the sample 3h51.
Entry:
3h25
